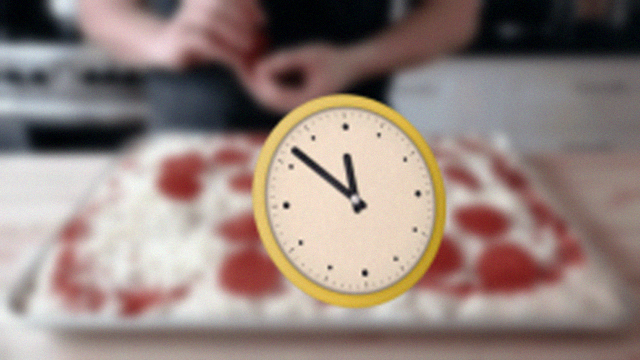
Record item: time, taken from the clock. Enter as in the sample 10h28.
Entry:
11h52
